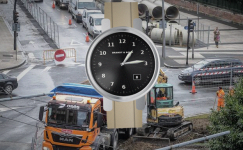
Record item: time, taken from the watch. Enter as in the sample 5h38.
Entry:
1h14
